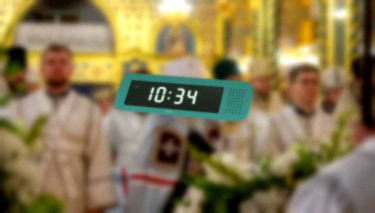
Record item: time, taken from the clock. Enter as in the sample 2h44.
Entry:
10h34
